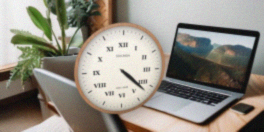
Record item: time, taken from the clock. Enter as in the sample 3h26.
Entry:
4h22
